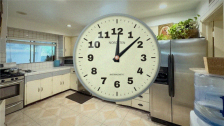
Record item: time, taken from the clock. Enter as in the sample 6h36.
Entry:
12h08
